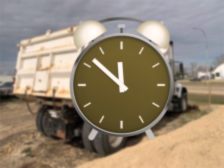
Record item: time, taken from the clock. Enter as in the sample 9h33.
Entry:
11h52
